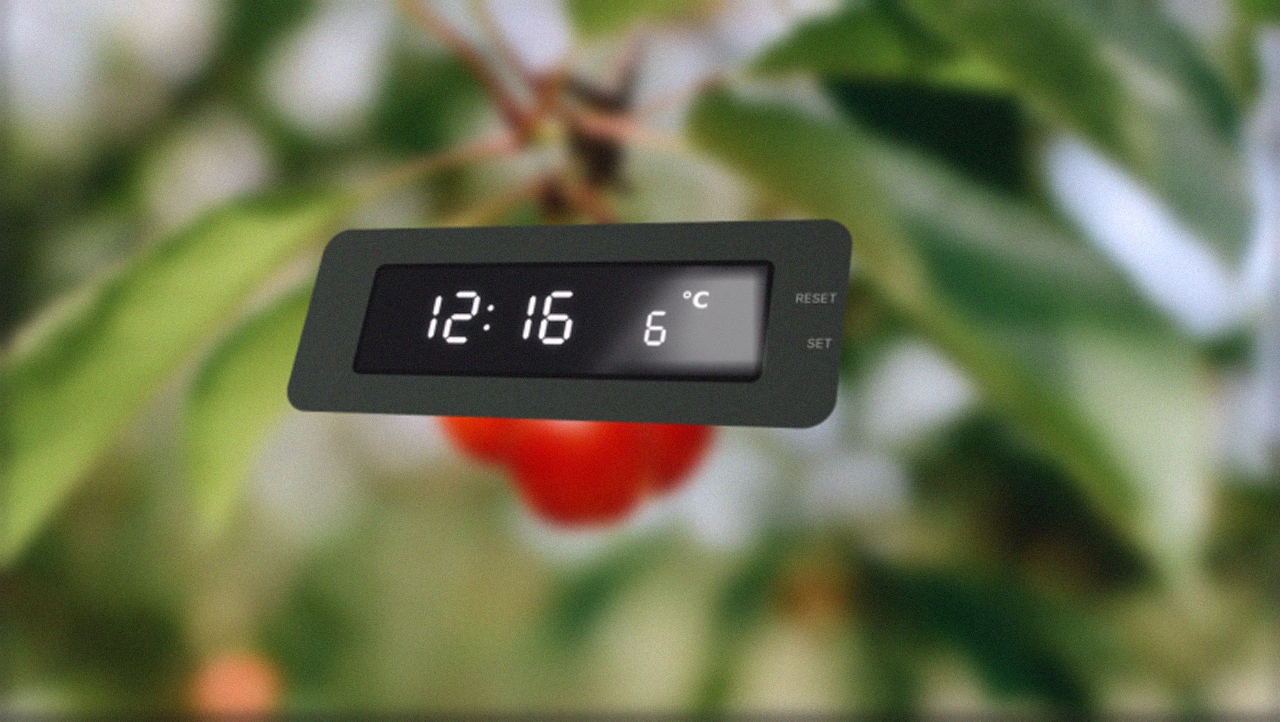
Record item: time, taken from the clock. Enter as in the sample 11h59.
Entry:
12h16
